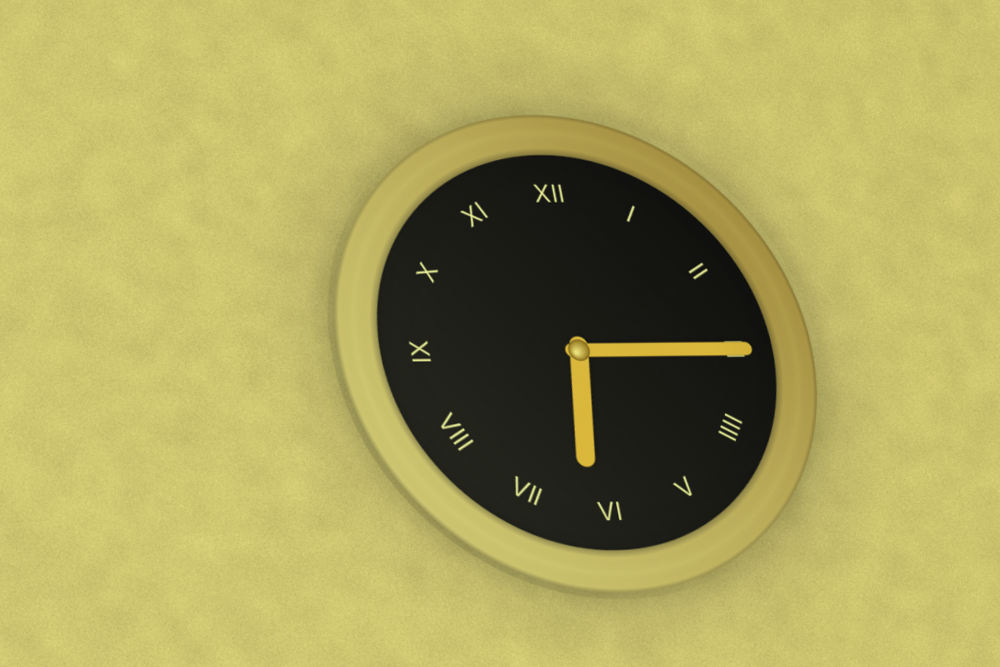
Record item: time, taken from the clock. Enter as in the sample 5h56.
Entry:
6h15
